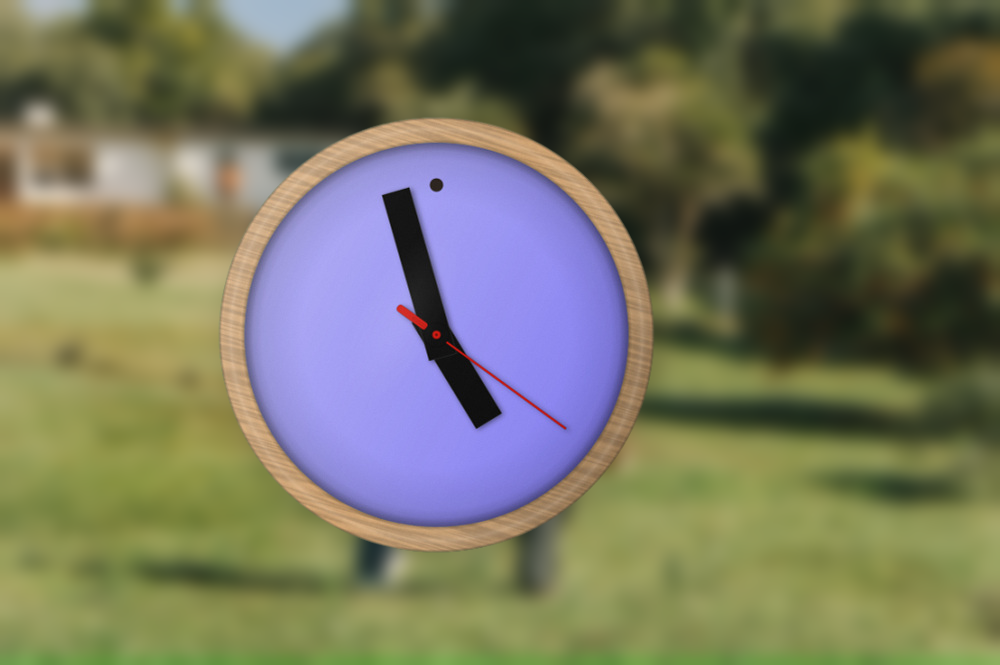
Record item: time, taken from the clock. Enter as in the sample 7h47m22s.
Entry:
4h57m21s
